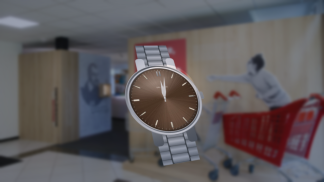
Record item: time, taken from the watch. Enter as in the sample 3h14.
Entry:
12h02
